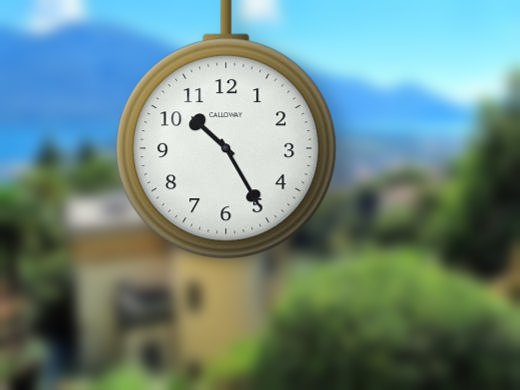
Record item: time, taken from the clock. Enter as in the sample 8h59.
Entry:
10h25
